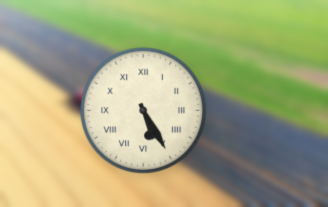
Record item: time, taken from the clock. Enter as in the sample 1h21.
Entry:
5h25
